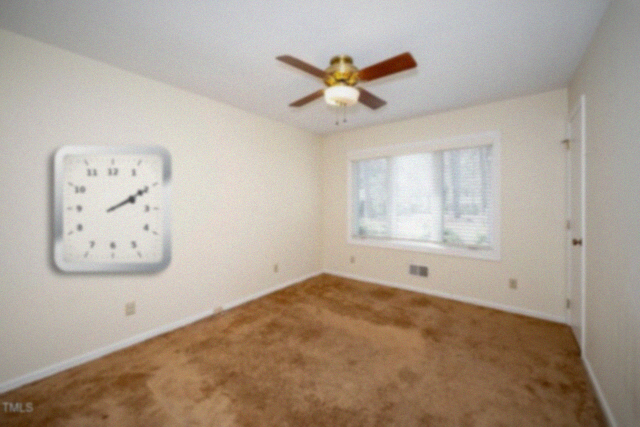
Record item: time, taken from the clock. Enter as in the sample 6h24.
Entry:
2h10
